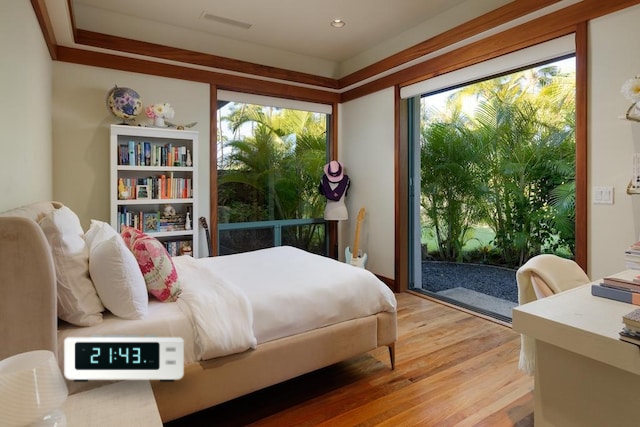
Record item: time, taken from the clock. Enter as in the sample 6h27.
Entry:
21h43
